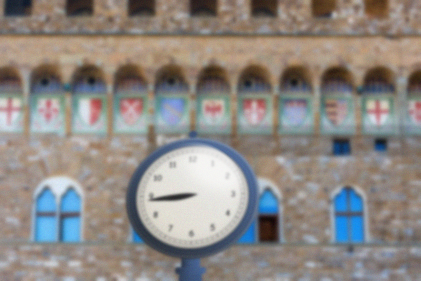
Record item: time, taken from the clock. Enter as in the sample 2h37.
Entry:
8h44
